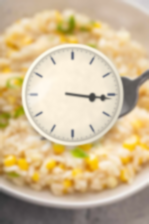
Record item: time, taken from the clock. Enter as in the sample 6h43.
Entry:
3h16
